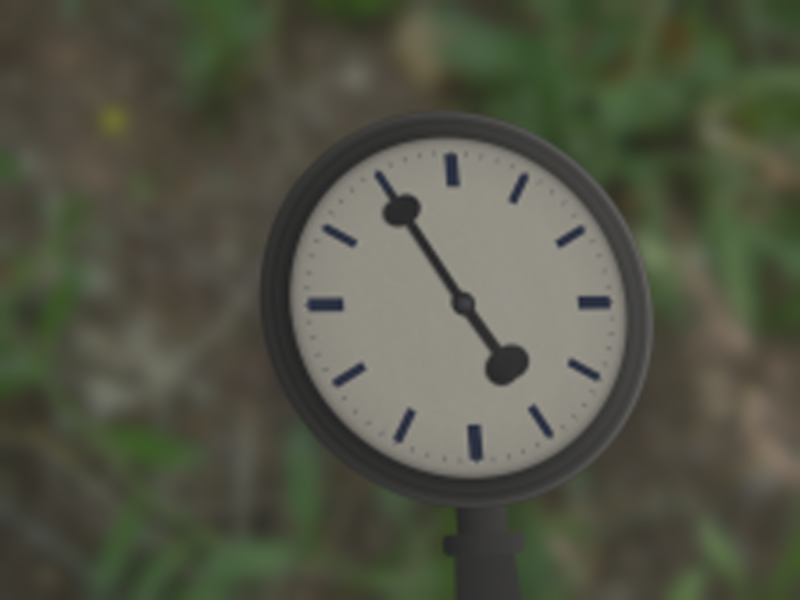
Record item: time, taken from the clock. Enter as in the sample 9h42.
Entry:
4h55
